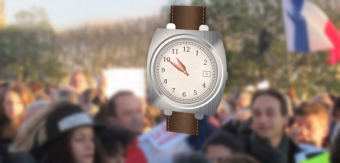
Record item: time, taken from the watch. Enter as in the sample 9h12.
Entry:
10h50
